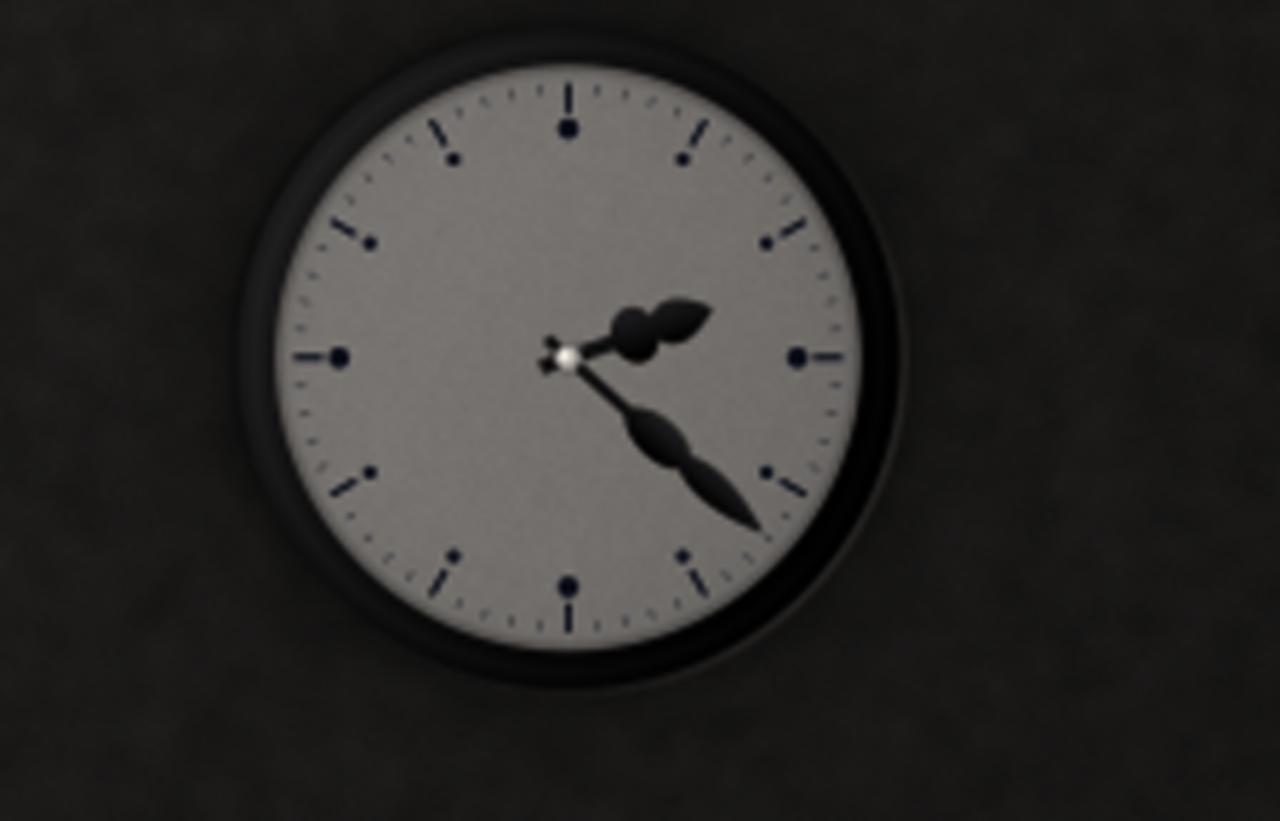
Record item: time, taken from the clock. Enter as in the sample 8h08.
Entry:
2h22
